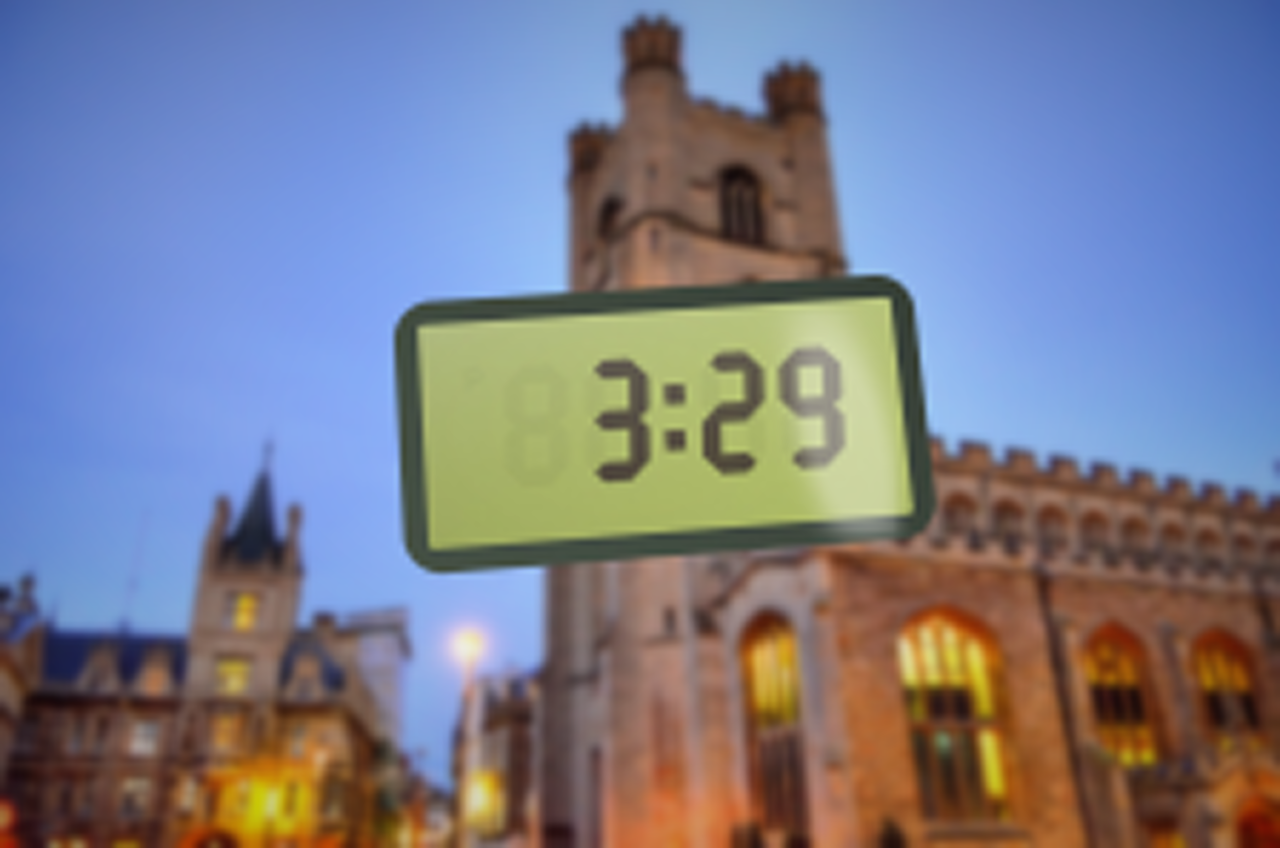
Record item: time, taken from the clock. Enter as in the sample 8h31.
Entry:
3h29
